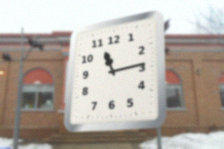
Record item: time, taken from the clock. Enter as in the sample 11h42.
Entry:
11h14
